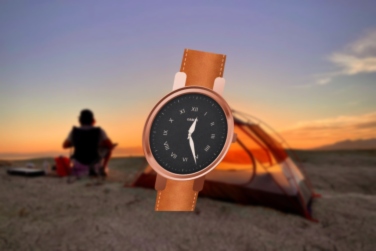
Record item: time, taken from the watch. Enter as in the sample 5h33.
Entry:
12h26
